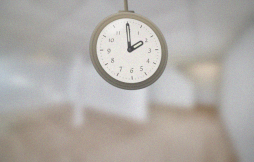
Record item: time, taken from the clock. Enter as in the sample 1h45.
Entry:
2h00
